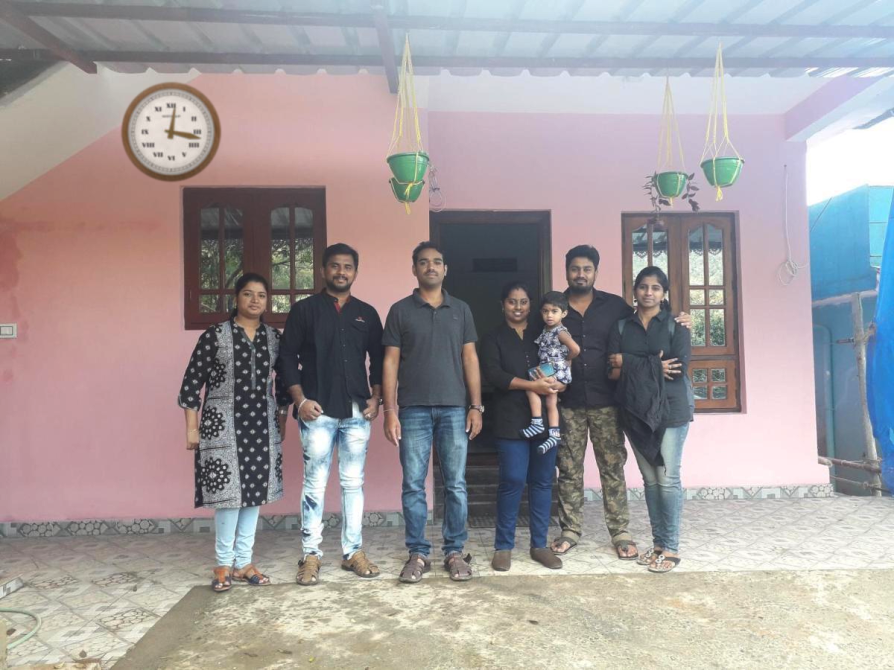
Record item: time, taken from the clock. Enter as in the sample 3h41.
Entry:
12h17
